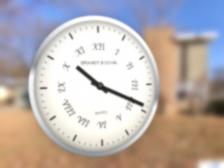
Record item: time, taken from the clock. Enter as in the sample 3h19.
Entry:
10h19
